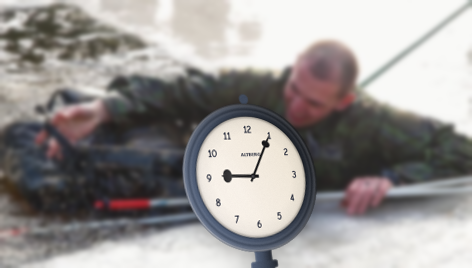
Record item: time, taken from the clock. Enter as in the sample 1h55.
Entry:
9h05
